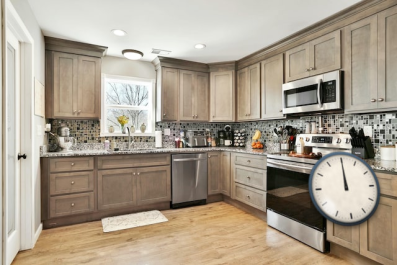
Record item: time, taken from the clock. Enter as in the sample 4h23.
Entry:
12h00
